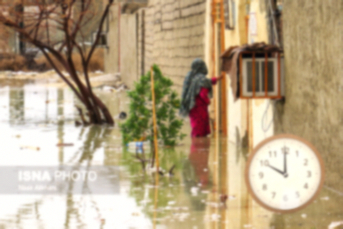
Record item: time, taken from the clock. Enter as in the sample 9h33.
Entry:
10h00
